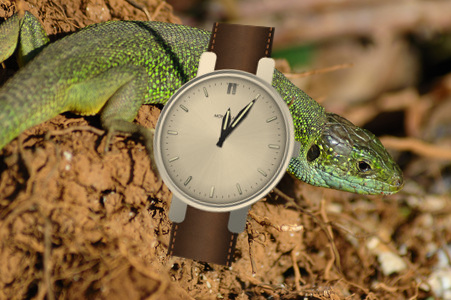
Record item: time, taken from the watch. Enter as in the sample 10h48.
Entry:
12h05
